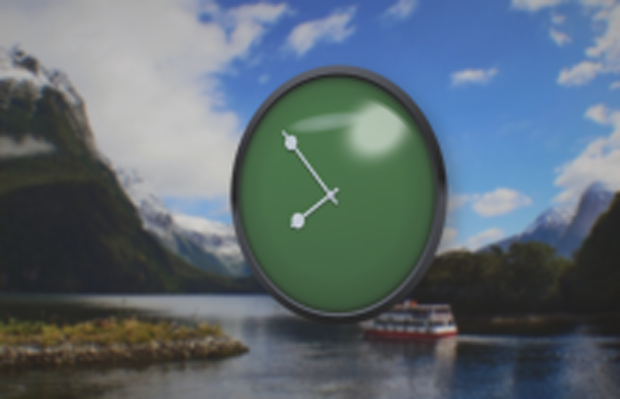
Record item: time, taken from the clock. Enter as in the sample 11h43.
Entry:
7h53
